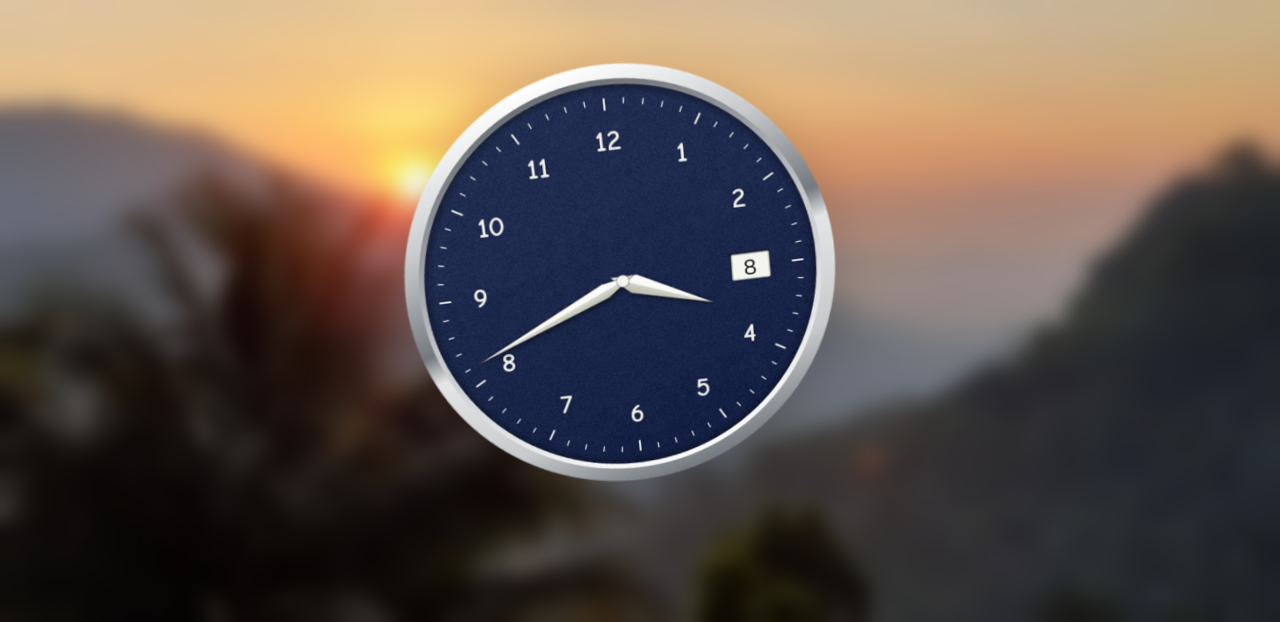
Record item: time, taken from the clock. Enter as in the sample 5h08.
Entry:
3h41
